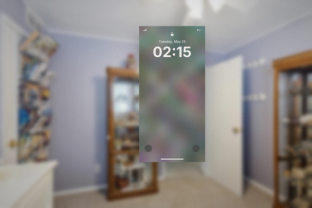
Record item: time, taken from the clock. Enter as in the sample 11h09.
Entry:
2h15
